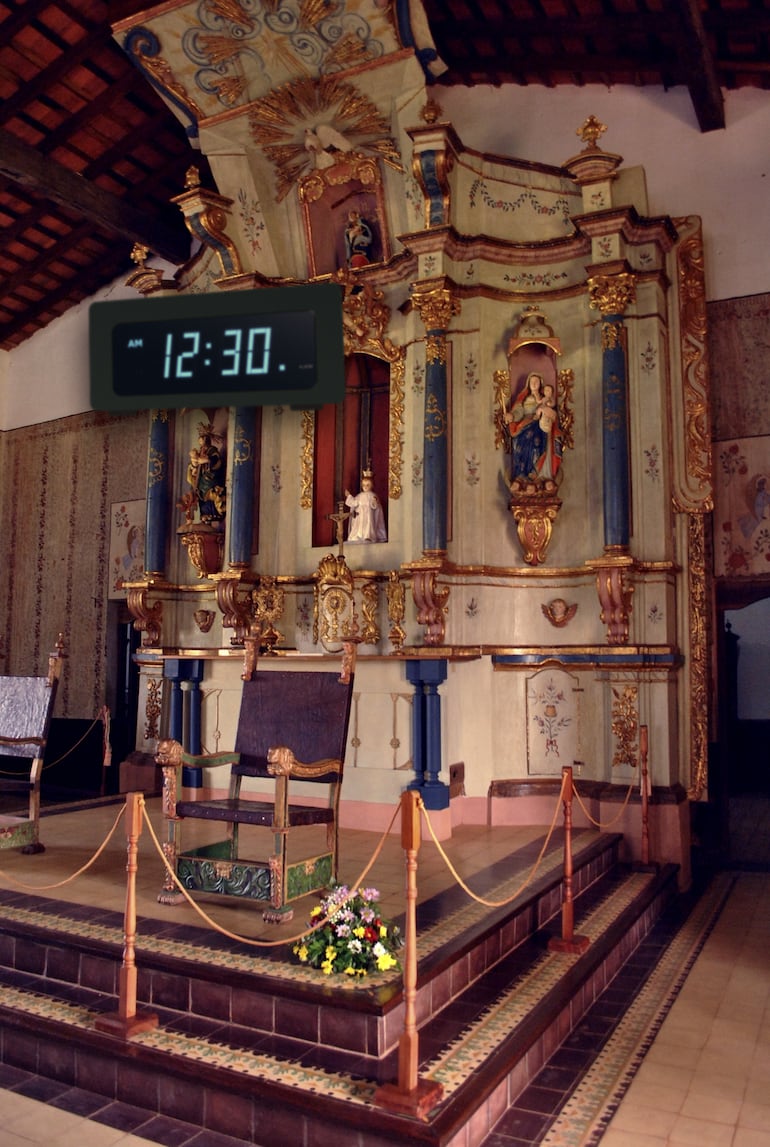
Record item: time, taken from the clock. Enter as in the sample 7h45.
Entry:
12h30
